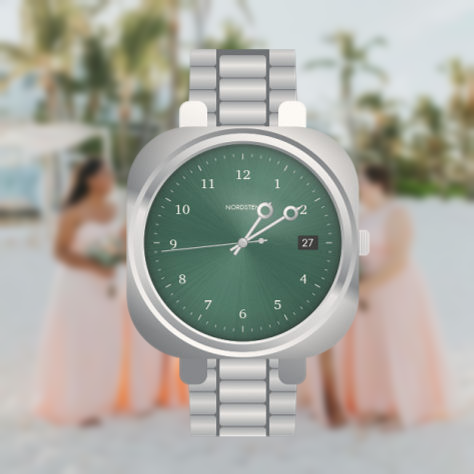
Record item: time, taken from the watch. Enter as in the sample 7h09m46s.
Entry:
1h09m44s
